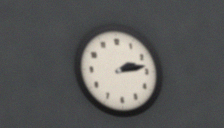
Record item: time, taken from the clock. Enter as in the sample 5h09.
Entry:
2h13
